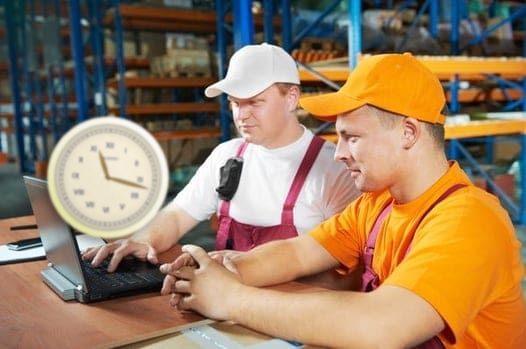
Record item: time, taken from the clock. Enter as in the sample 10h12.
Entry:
11h17
